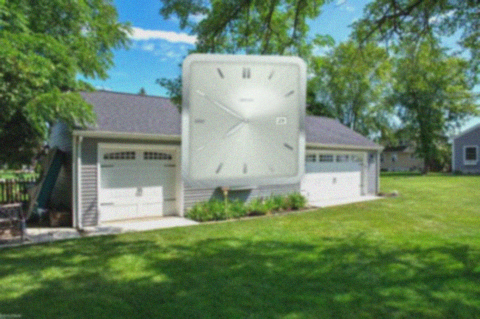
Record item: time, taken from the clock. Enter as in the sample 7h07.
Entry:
7h50
